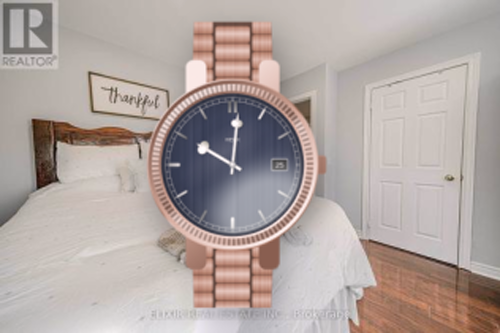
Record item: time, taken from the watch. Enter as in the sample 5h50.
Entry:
10h01
